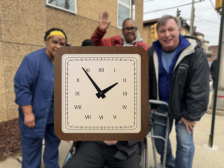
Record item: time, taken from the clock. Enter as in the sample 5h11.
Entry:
1h54
